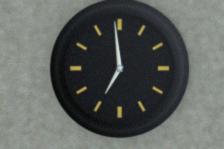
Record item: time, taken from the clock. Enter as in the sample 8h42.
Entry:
6h59
